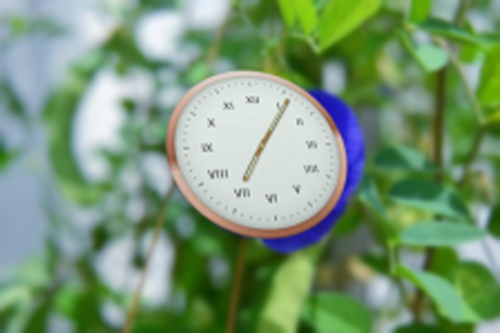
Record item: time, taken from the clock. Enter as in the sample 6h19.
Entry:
7h06
